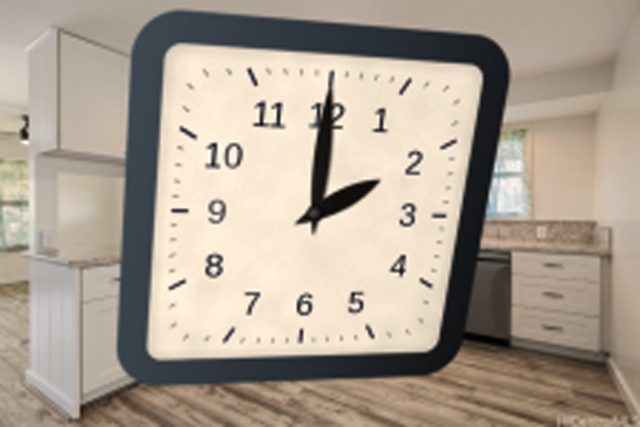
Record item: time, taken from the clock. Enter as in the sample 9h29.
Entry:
2h00
